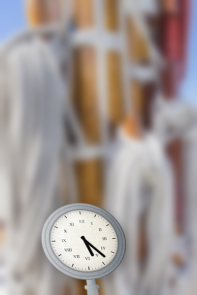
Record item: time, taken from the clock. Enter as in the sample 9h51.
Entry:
5h23
